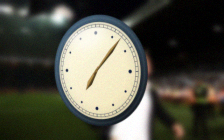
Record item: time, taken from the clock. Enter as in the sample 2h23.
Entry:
7h07
